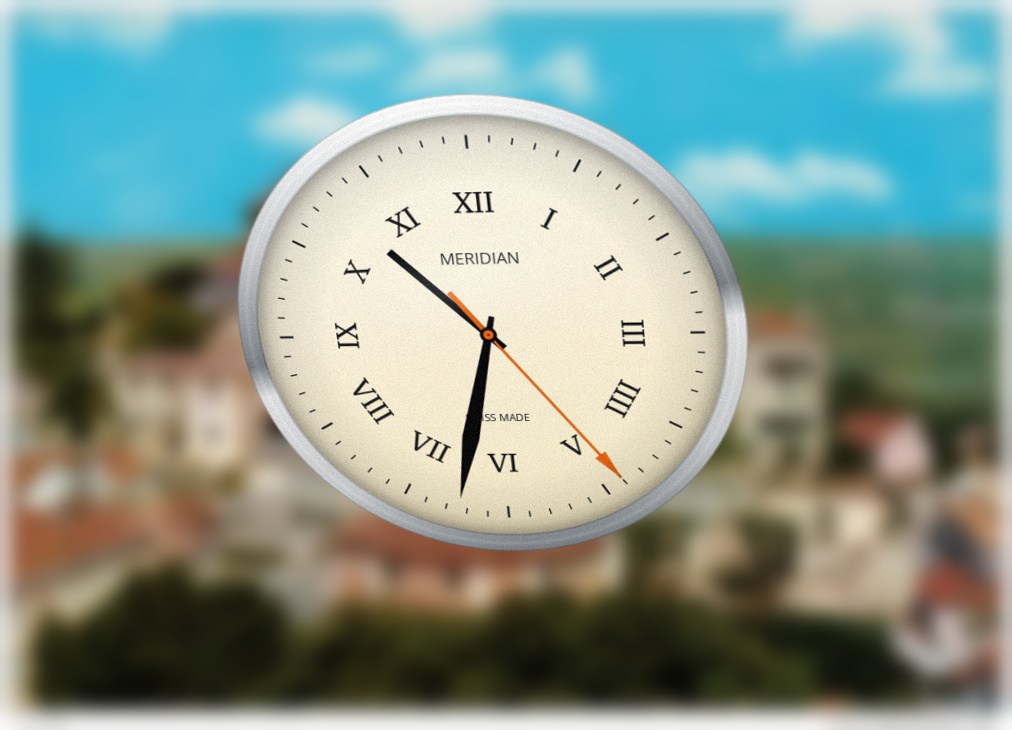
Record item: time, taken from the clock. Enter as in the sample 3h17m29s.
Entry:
10h32m24s
